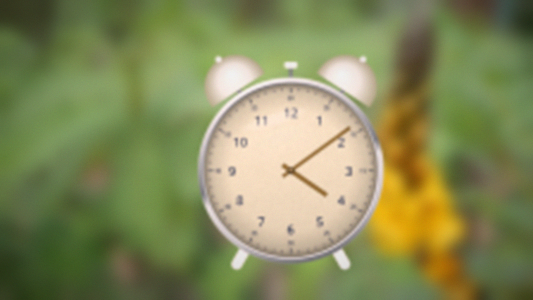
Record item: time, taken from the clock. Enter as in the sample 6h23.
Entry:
4h09
